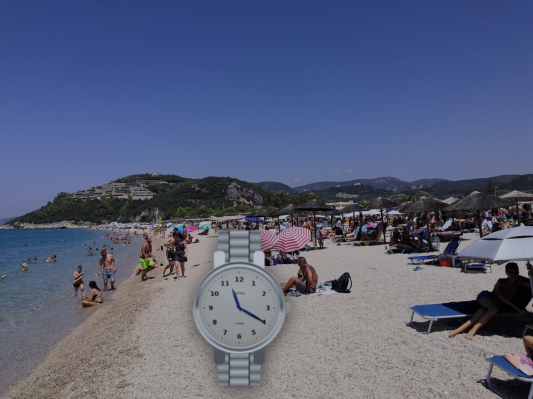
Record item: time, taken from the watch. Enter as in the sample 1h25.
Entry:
11h20
